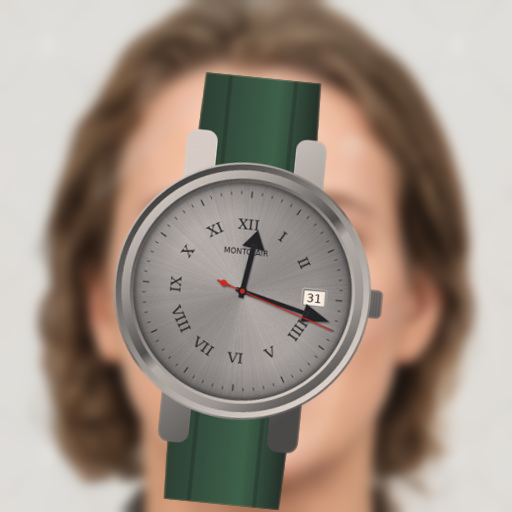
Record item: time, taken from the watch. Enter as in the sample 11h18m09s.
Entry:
12h17m18s
